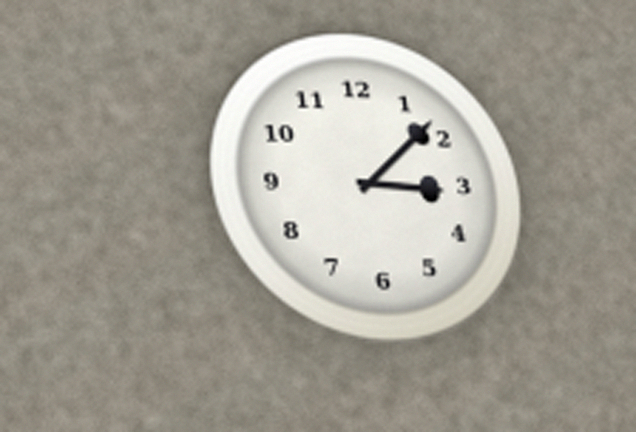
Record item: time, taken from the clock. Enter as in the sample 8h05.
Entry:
3h08
